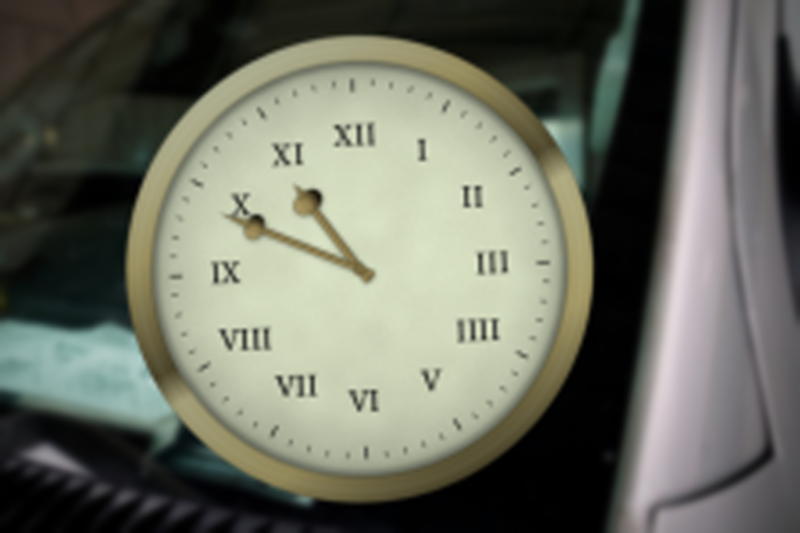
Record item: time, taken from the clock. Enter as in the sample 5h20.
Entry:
10h49
